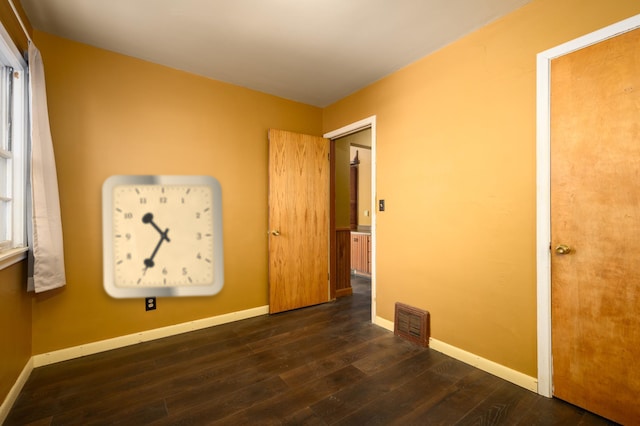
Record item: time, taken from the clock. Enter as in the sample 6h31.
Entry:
10h35
